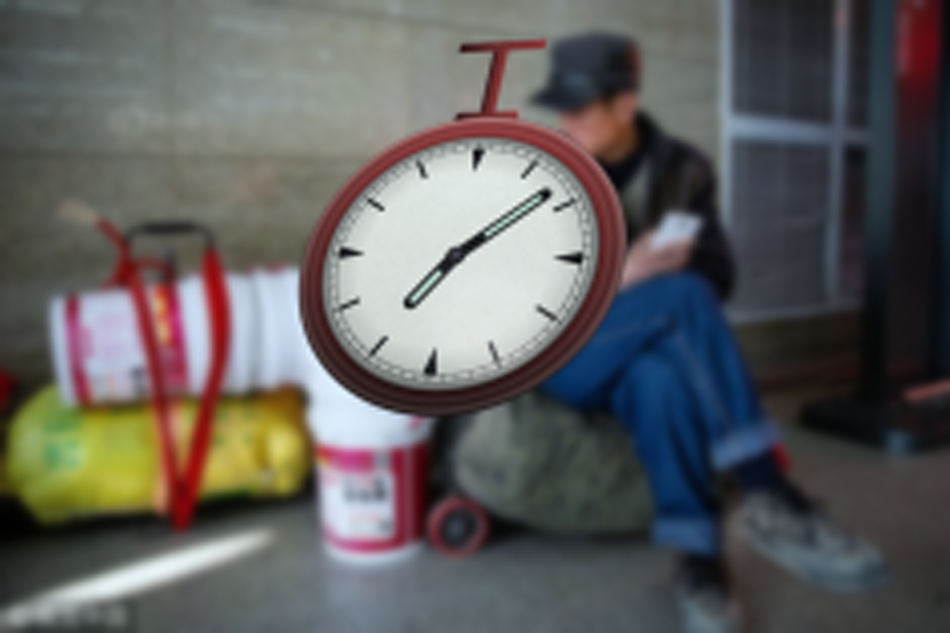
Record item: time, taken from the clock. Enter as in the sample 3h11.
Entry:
7h08
